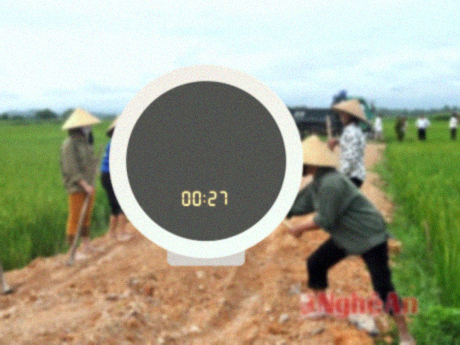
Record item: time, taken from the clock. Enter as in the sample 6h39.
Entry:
0h27
